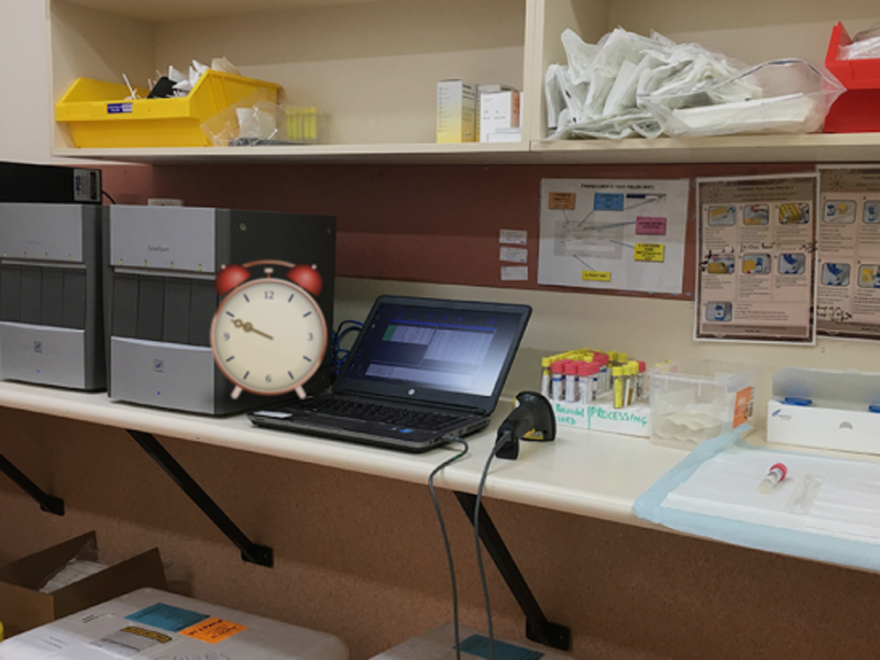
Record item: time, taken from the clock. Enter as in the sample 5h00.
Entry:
9h49
